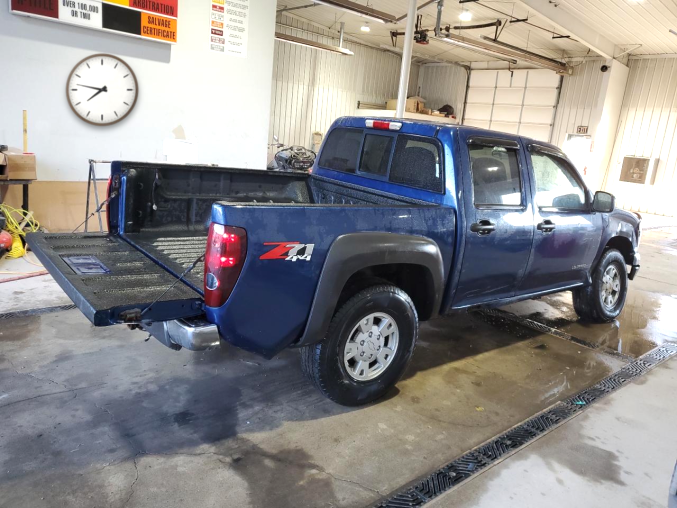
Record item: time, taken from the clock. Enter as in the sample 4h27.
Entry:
7h47
